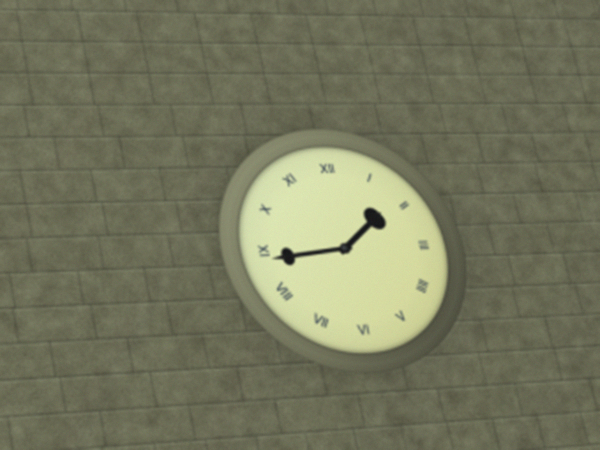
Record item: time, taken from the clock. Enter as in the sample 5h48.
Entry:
1h44
